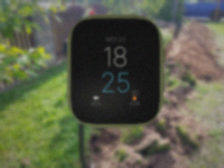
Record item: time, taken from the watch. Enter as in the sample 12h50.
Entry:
18h25
